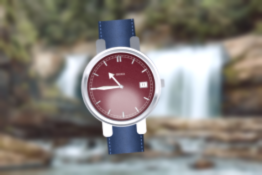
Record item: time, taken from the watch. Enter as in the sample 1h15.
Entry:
10h45
